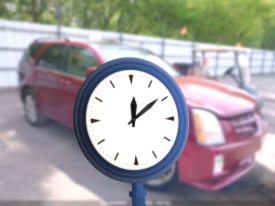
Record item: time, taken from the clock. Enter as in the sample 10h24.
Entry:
12h09
